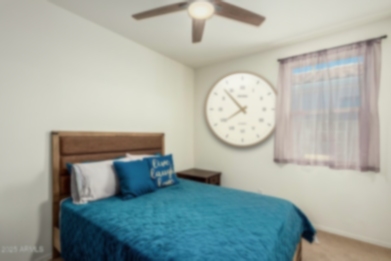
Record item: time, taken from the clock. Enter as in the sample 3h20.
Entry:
7h53
